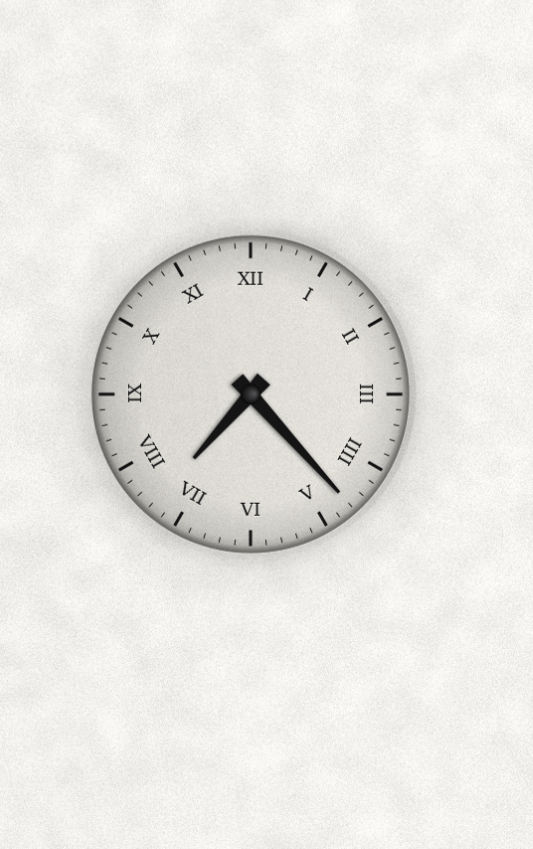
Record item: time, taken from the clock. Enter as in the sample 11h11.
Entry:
7h23
